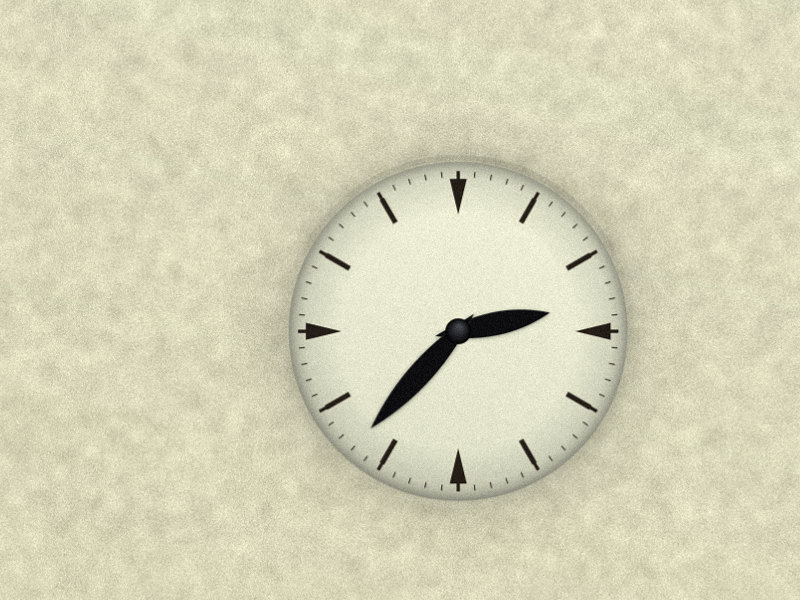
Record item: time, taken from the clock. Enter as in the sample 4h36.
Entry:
2h37
